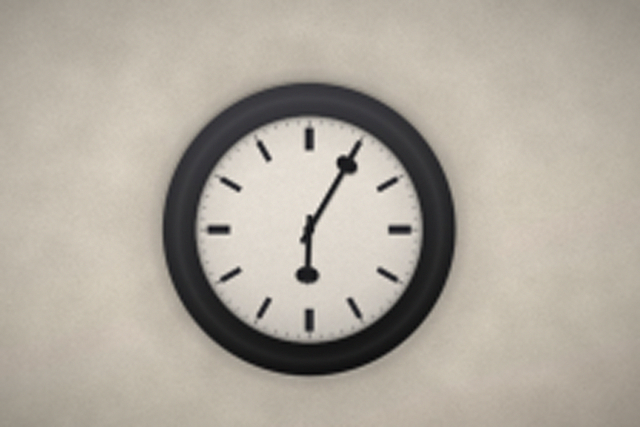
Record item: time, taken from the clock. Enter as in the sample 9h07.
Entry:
6h05
